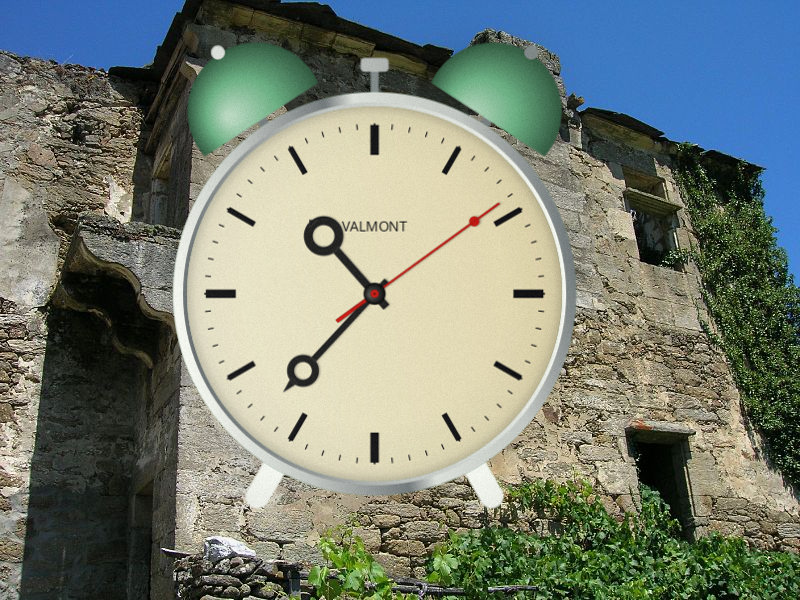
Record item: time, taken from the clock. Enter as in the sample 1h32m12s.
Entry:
10h37m09s
